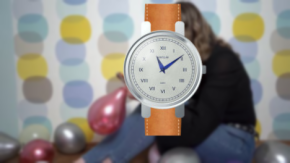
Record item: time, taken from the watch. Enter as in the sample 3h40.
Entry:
11h09
